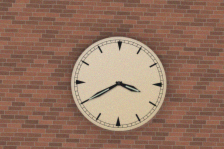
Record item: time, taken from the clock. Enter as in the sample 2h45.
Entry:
3h40
